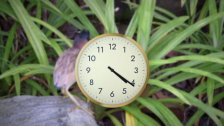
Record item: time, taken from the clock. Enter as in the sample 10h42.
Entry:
4h21
